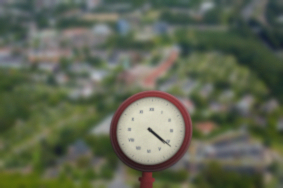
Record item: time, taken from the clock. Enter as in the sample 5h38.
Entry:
4h21
